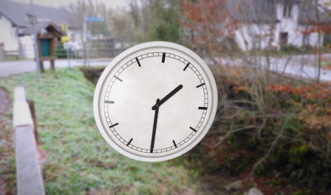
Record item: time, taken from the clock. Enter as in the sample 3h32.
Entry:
1h30
